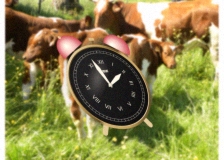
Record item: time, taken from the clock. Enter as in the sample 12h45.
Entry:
1h57
